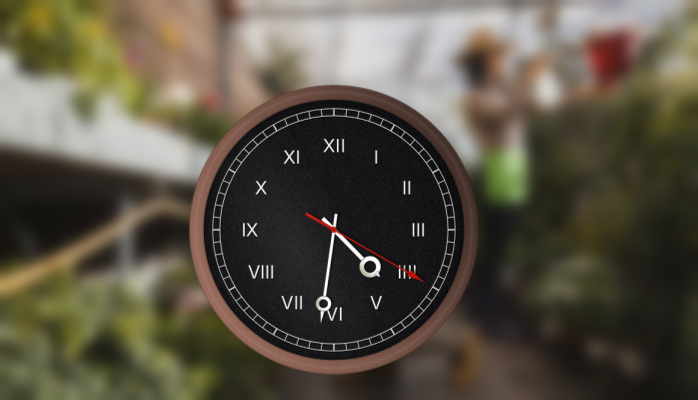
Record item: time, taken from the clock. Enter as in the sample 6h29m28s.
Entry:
4h31m20s
